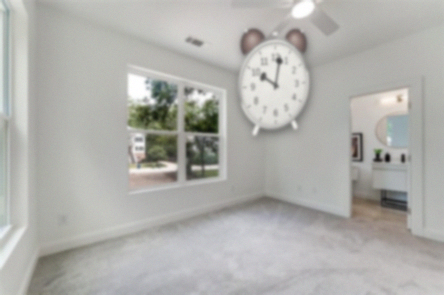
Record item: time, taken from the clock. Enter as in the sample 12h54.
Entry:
10h02
